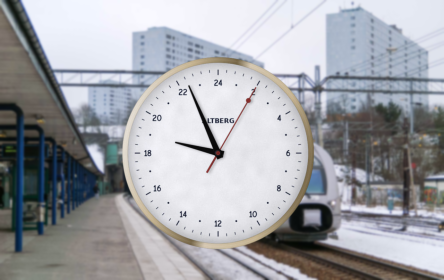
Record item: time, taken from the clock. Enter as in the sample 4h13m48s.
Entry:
18h56m05s
